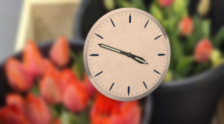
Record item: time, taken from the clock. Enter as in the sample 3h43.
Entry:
3h48
